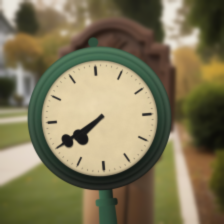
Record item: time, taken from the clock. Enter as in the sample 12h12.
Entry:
7h40
